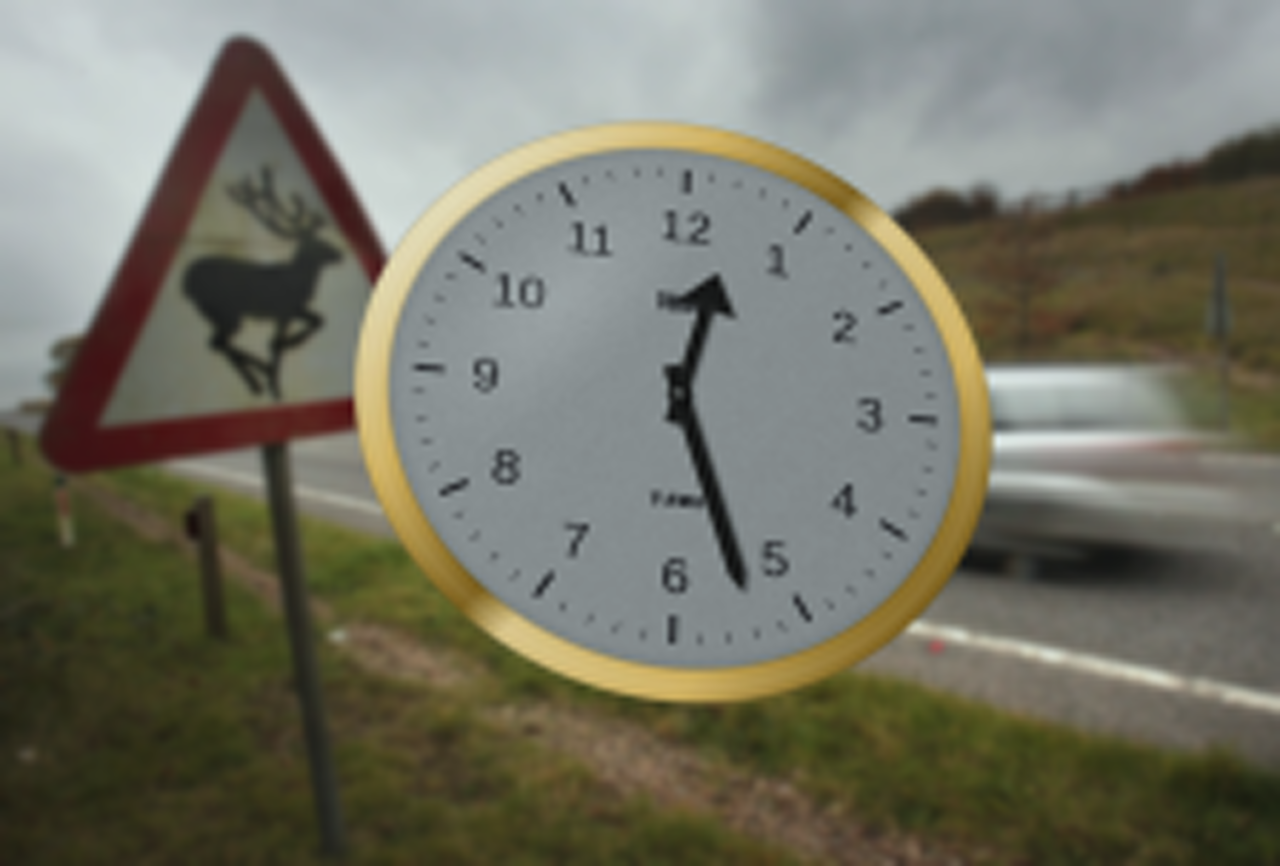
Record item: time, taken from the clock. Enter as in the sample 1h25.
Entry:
12h27
